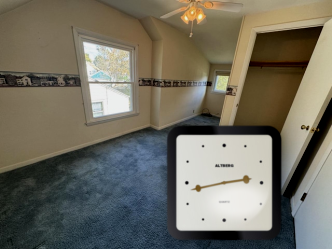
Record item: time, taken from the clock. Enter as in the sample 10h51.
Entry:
2h43
